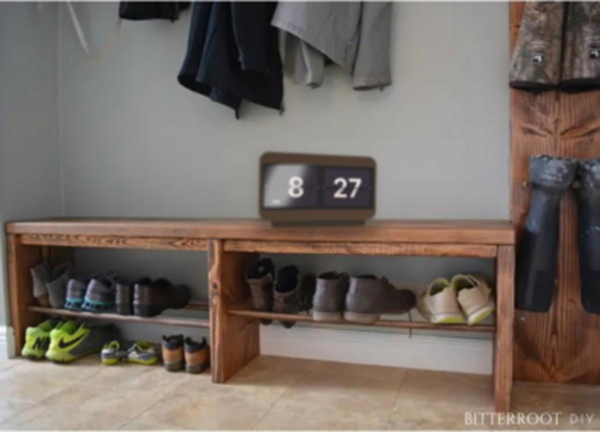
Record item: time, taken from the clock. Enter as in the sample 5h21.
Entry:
8h27
